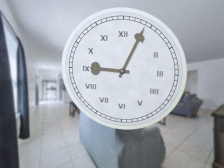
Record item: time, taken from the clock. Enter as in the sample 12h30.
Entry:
9h04
